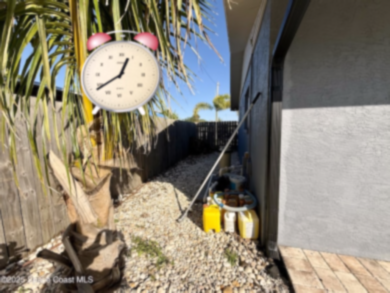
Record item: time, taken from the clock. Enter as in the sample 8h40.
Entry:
12h39
